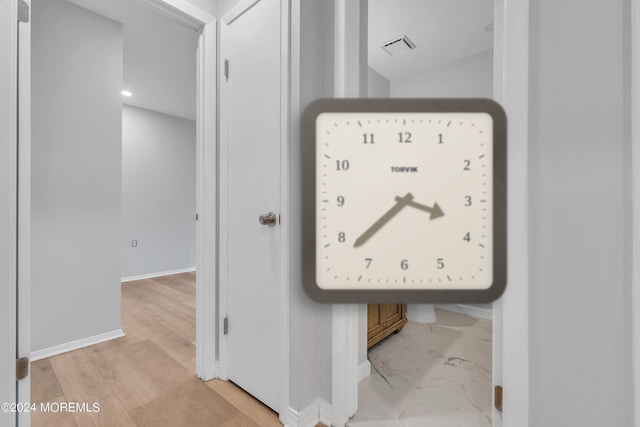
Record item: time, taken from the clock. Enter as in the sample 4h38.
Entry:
3h38
